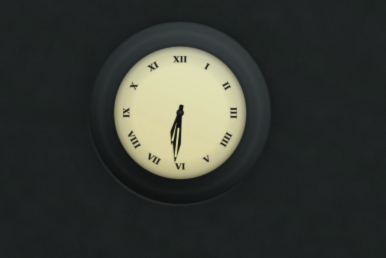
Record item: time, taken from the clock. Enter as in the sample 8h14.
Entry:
6h31
